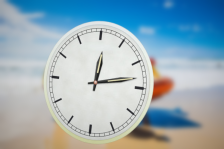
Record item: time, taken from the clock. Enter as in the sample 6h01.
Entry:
12h13
